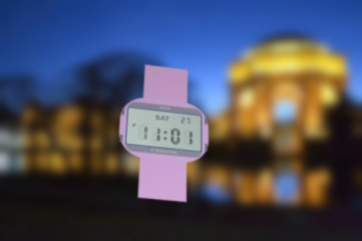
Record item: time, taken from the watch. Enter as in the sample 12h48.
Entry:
11h01
